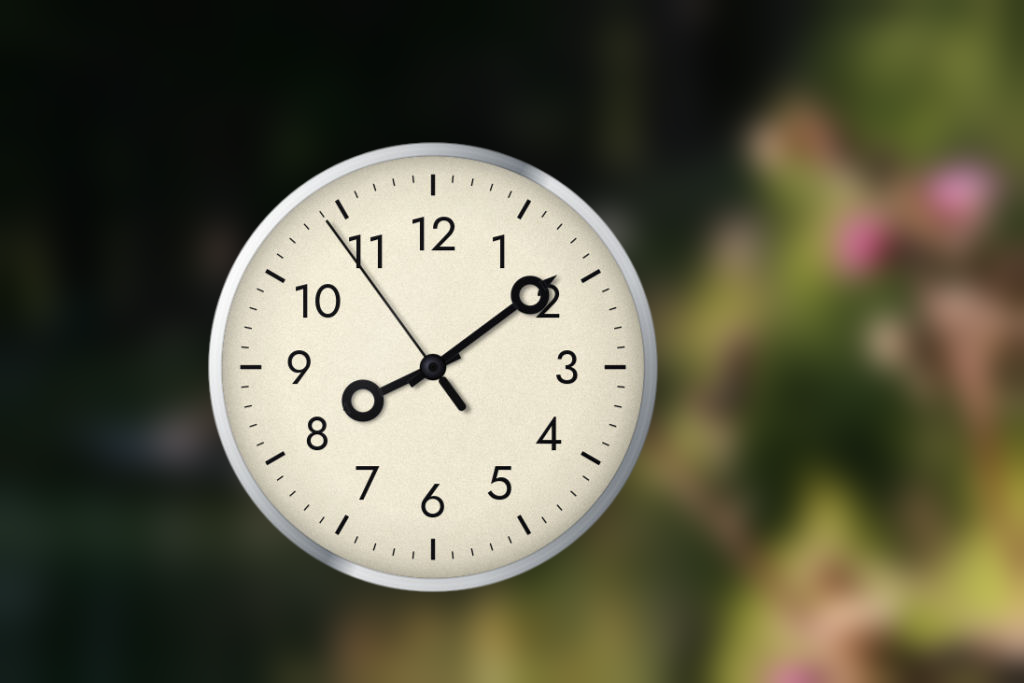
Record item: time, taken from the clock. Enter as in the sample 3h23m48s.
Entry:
8h08m54s
